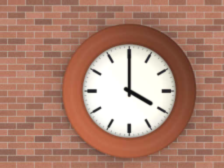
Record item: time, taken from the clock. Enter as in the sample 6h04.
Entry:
4h00
